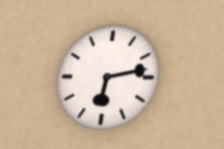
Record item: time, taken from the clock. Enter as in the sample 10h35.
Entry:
6h13
